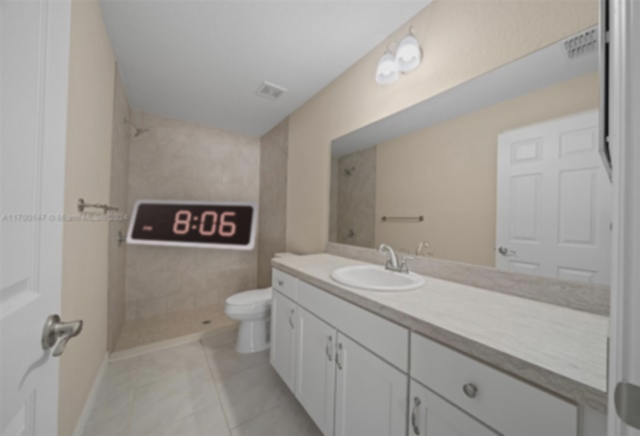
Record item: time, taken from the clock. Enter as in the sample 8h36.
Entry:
8h06
